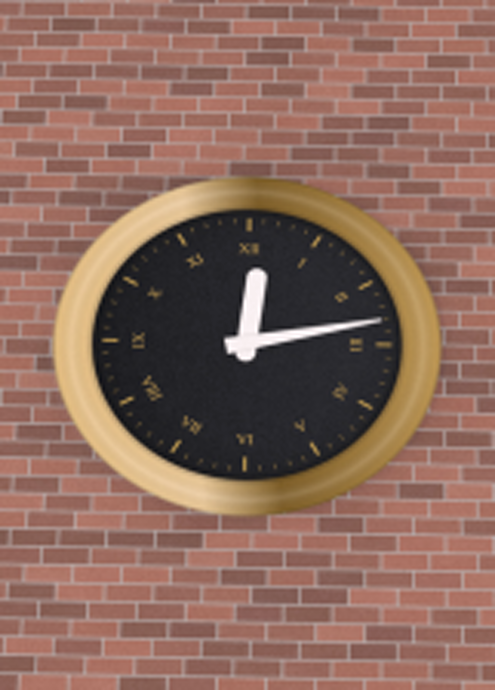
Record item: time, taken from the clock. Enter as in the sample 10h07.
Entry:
12h13
